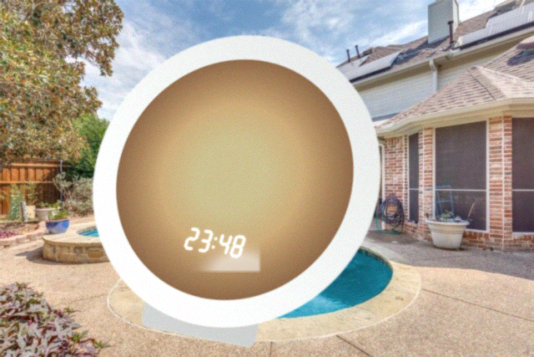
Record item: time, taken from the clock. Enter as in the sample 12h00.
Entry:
23h48
